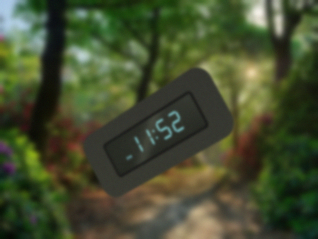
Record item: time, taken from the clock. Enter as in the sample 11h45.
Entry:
11h52
